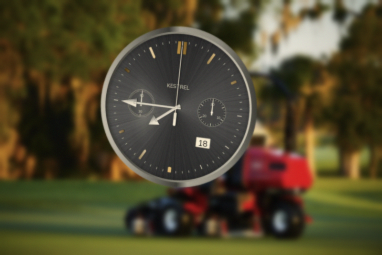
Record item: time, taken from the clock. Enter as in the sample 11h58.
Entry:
7h45
